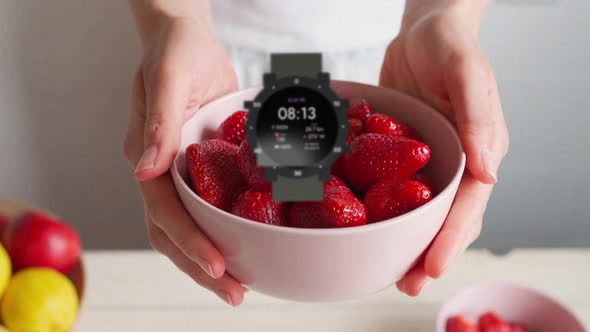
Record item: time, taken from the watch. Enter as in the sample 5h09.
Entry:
8h13
